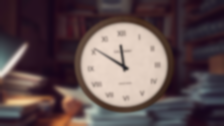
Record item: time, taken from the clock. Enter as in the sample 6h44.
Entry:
11h51
